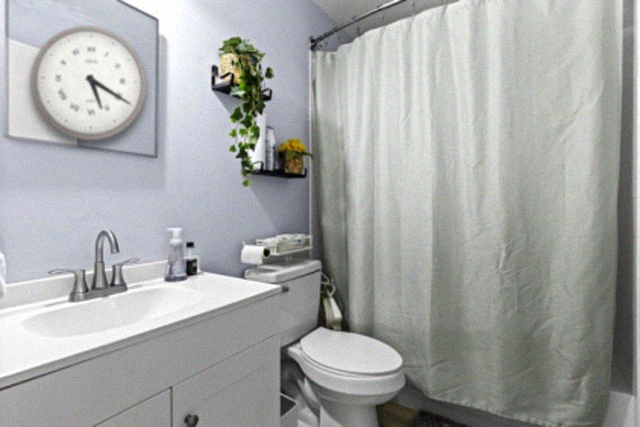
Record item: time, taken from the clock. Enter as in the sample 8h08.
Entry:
5h20
